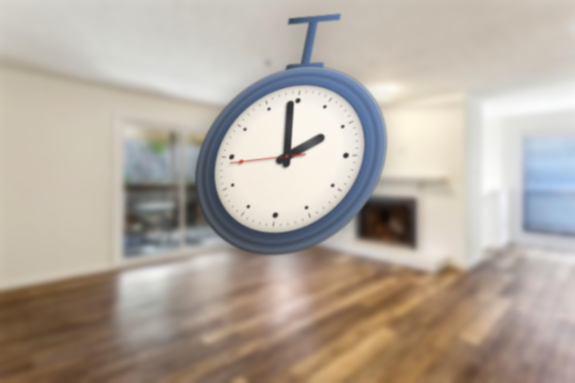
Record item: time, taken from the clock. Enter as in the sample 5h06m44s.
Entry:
1h58m44s
